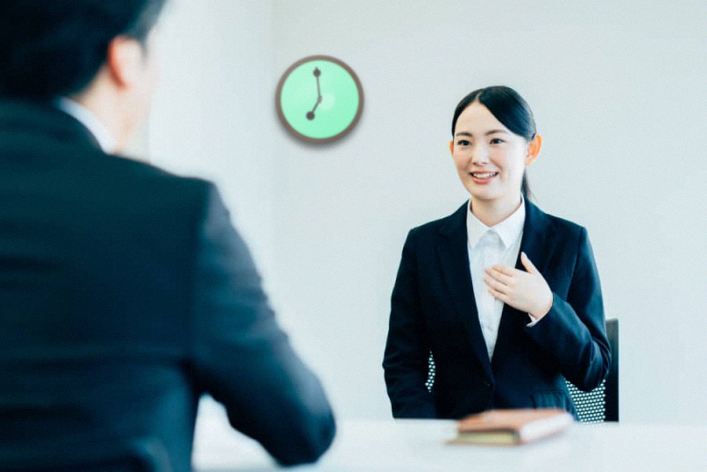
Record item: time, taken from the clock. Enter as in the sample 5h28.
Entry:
6h59
